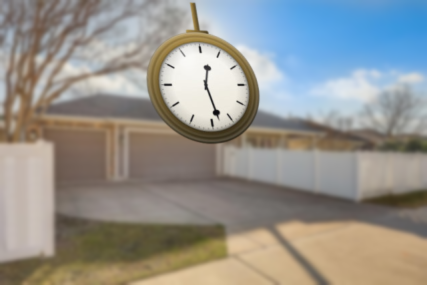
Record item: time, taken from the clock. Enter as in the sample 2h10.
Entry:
12h28
